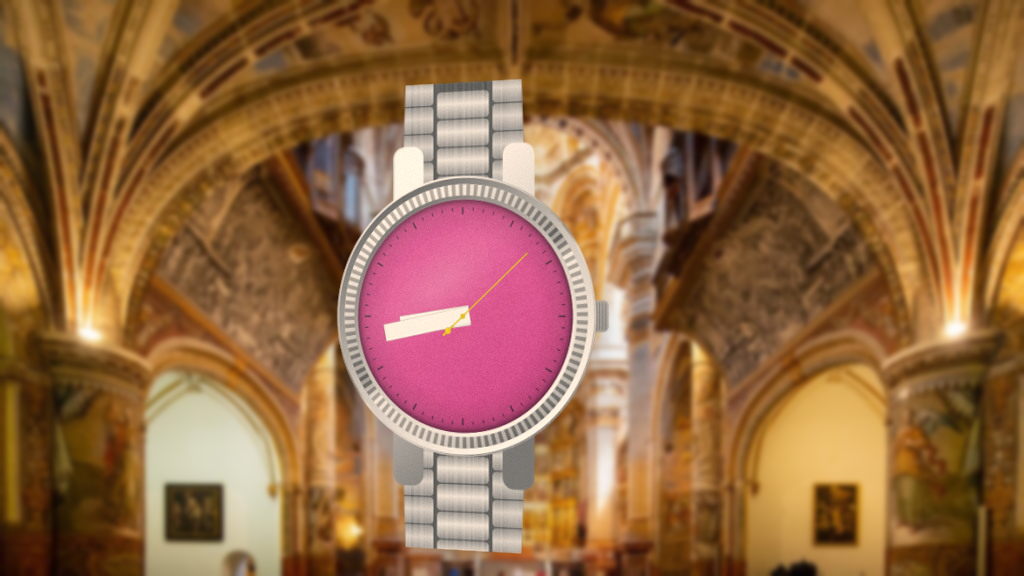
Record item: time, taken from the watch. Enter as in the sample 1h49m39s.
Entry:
8h43m08s
